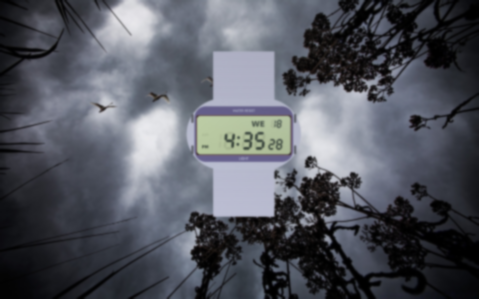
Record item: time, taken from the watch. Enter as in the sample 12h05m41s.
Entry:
4h35m28s
